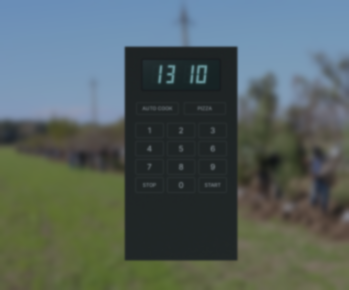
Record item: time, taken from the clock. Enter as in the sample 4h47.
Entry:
13h10
